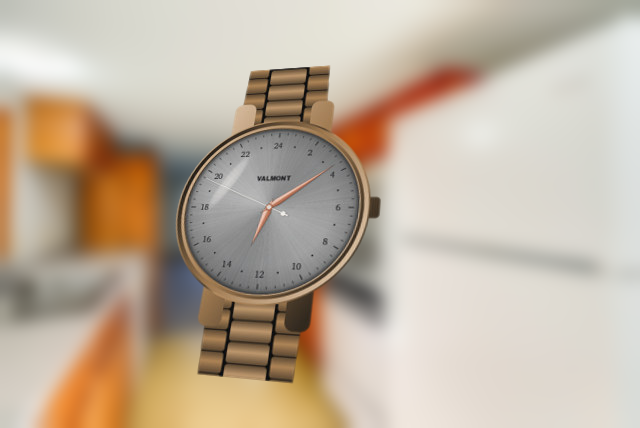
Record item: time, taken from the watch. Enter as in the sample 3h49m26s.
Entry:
13h08m49s
